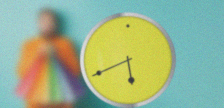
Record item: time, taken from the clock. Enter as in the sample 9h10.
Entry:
5h41
